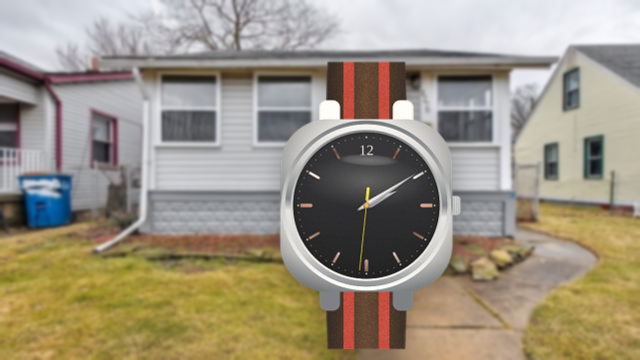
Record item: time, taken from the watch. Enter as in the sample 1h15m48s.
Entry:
2h09m31s
